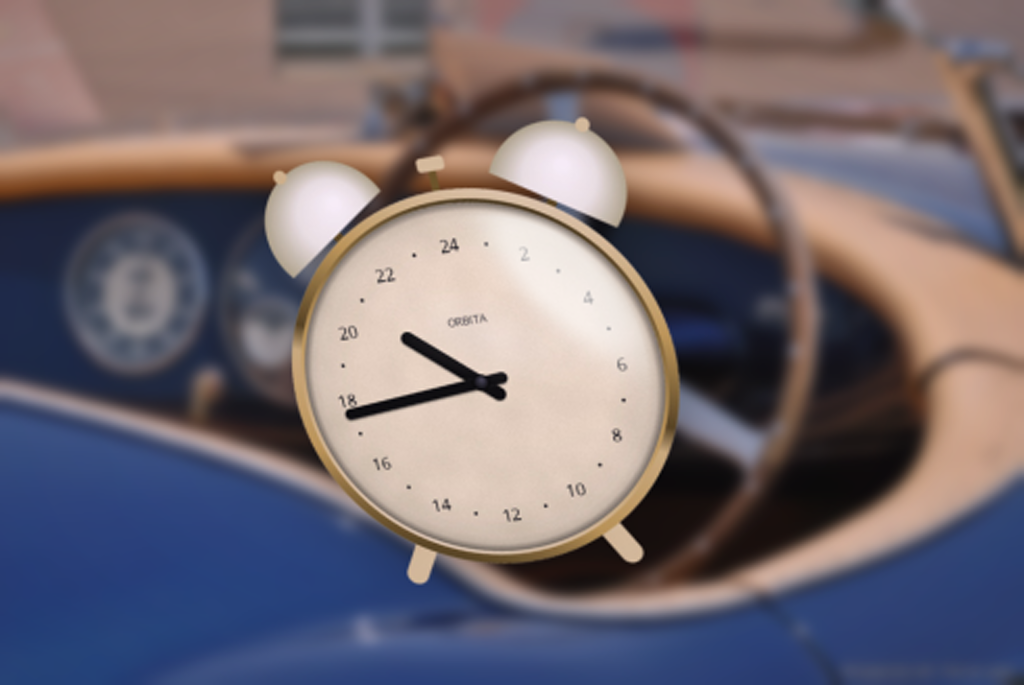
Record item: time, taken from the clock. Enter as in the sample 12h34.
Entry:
20h44
